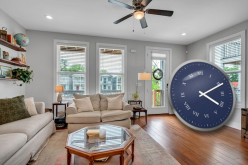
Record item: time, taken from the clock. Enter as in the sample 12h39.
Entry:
4h11
